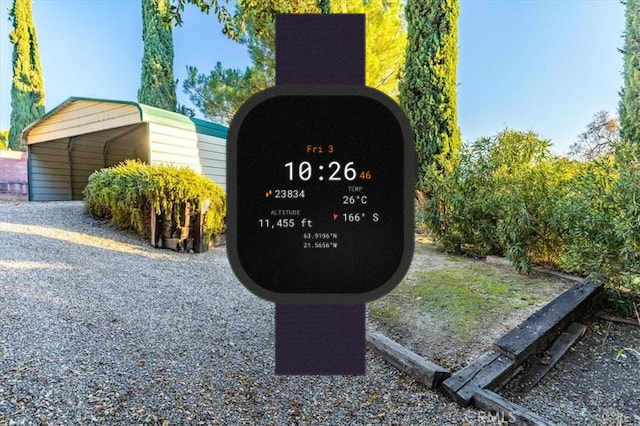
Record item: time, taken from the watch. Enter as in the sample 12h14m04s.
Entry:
10h26m46s
